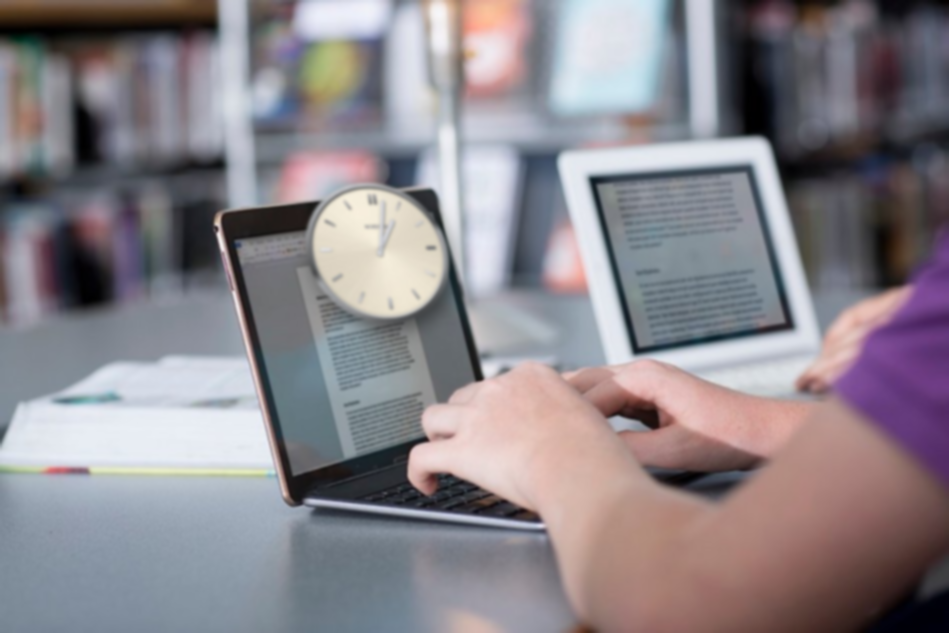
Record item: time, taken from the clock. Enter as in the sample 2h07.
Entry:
1h02
